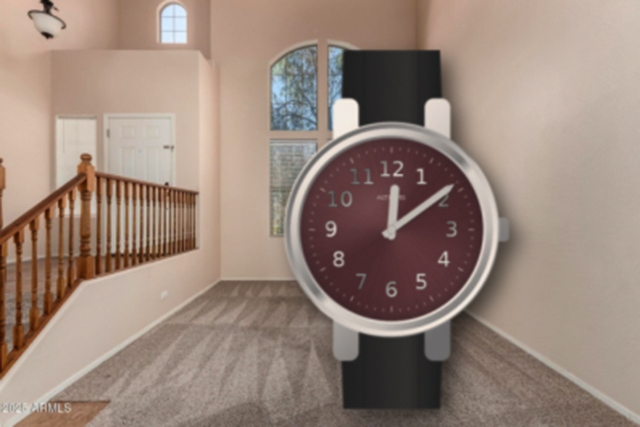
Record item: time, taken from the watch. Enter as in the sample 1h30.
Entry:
12h09
